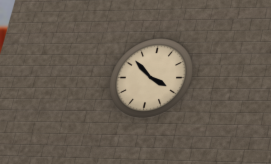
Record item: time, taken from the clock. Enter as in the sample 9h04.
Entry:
3h52
